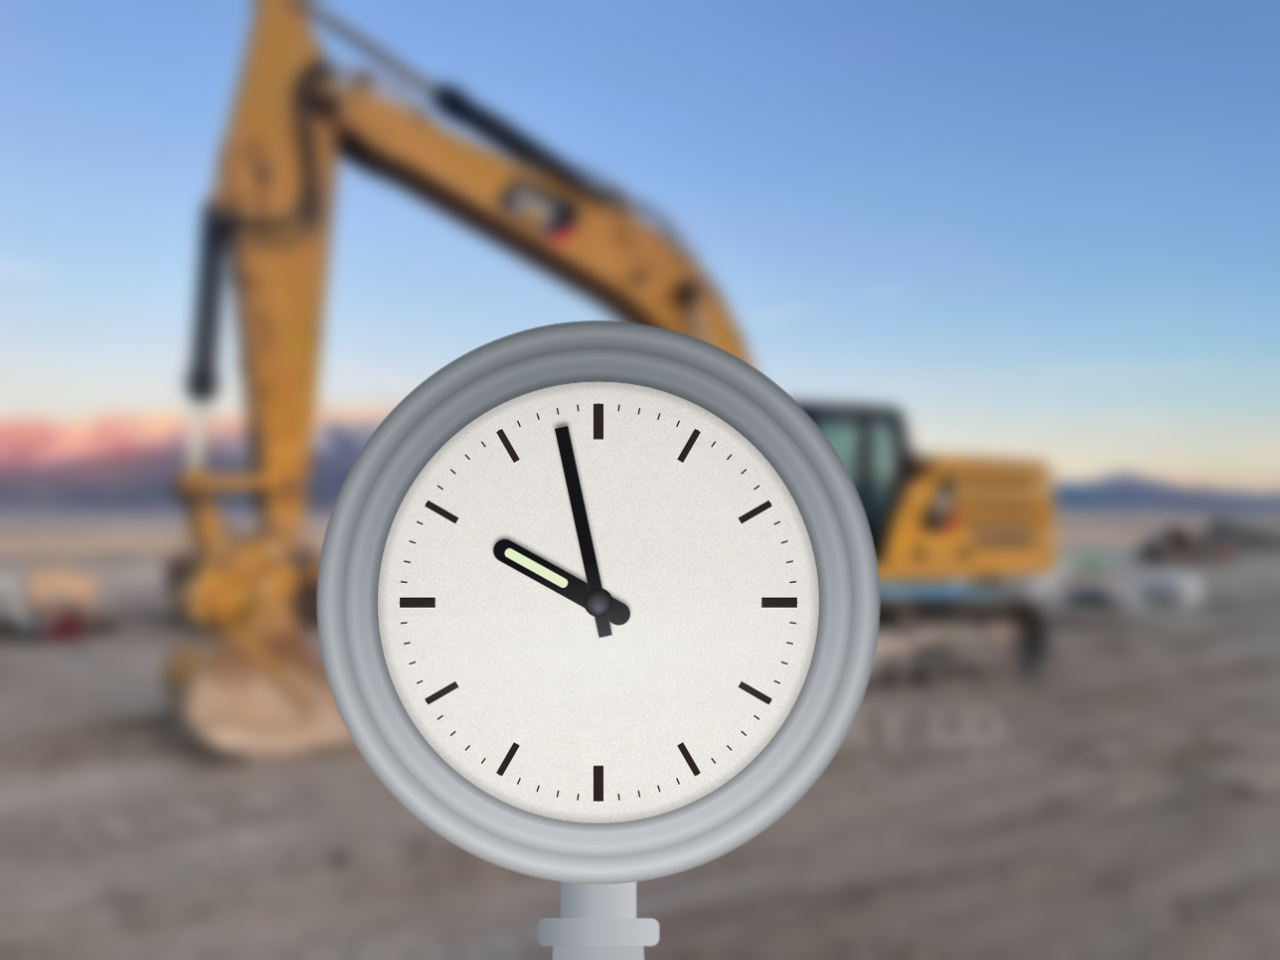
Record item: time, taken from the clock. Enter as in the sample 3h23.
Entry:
9h58
